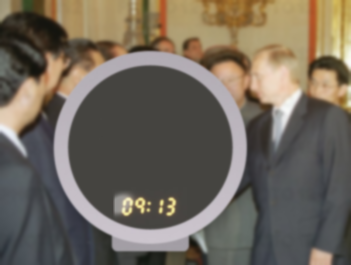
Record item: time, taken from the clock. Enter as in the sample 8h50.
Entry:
9h13
